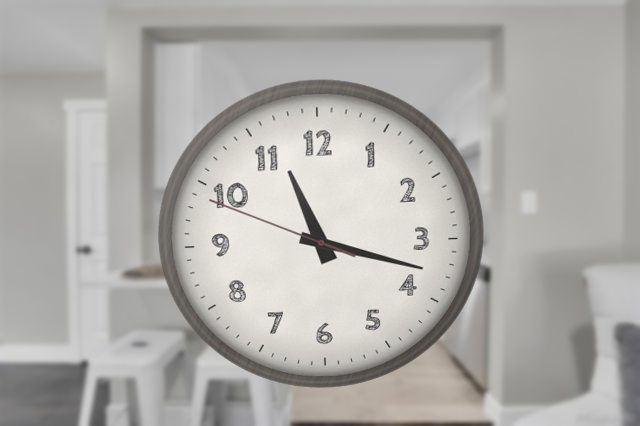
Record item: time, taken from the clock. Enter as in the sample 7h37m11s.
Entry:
11h17m49s
